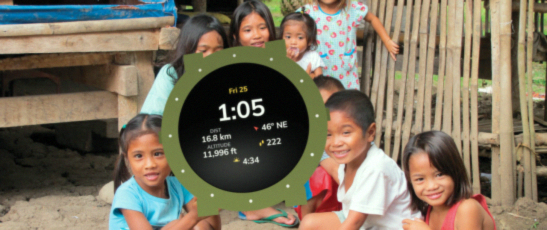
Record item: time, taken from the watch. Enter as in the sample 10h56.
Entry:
1h05
